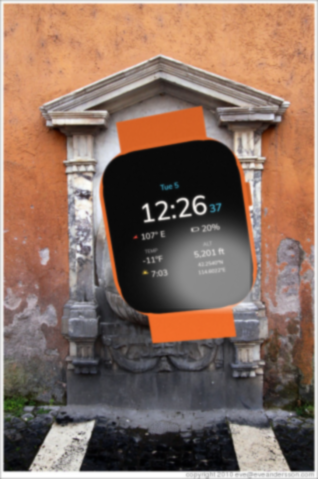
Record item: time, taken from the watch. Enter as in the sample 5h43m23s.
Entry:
12h26m37s
